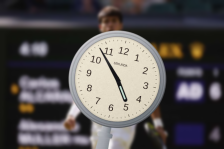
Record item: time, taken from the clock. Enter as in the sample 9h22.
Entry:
4h53
